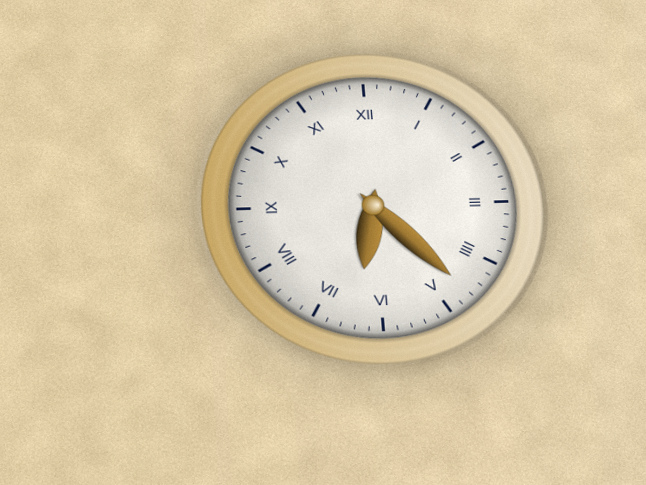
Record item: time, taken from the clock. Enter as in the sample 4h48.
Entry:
6h23
